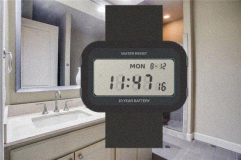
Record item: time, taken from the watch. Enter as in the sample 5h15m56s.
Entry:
11h47m16s
